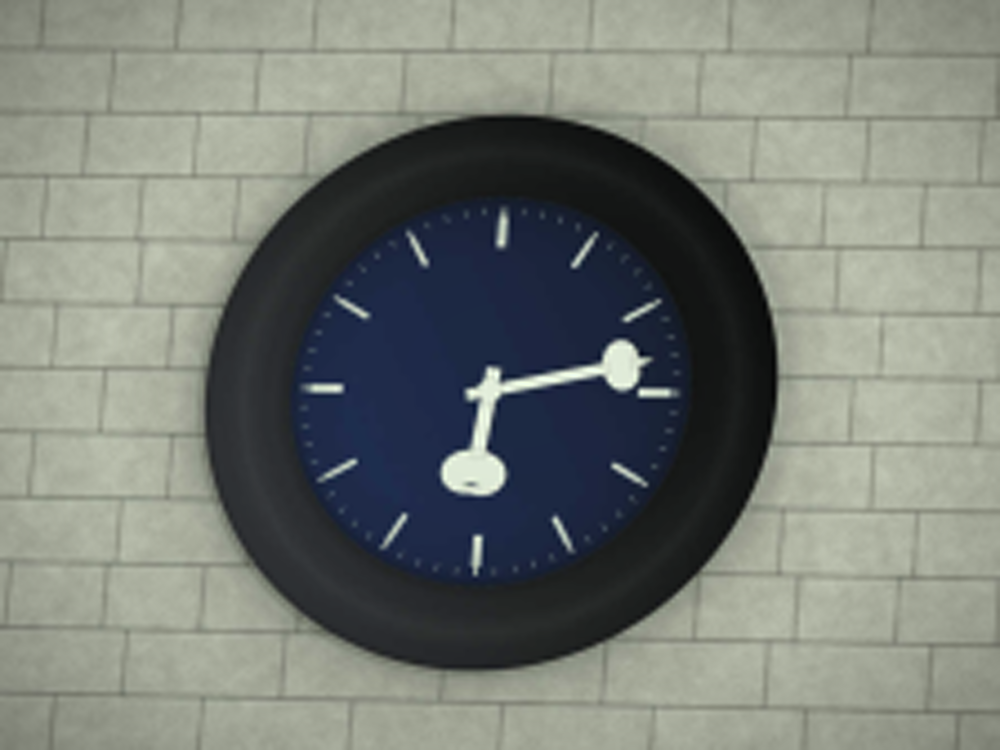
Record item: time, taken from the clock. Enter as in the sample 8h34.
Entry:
6h13
